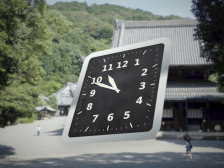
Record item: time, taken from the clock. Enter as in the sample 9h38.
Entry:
10h49
